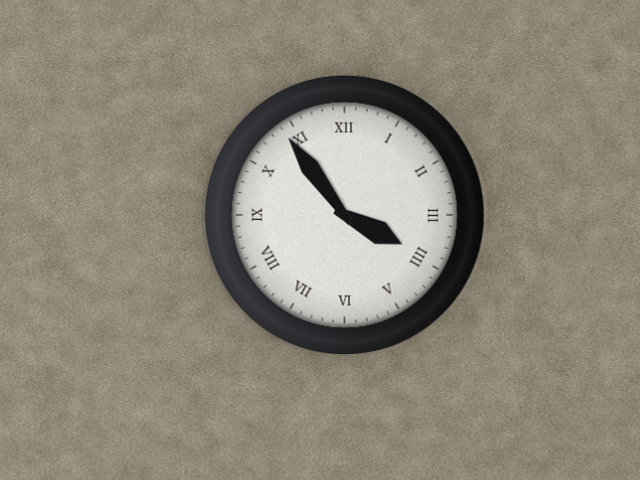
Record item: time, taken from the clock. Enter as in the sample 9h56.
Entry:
3h54
